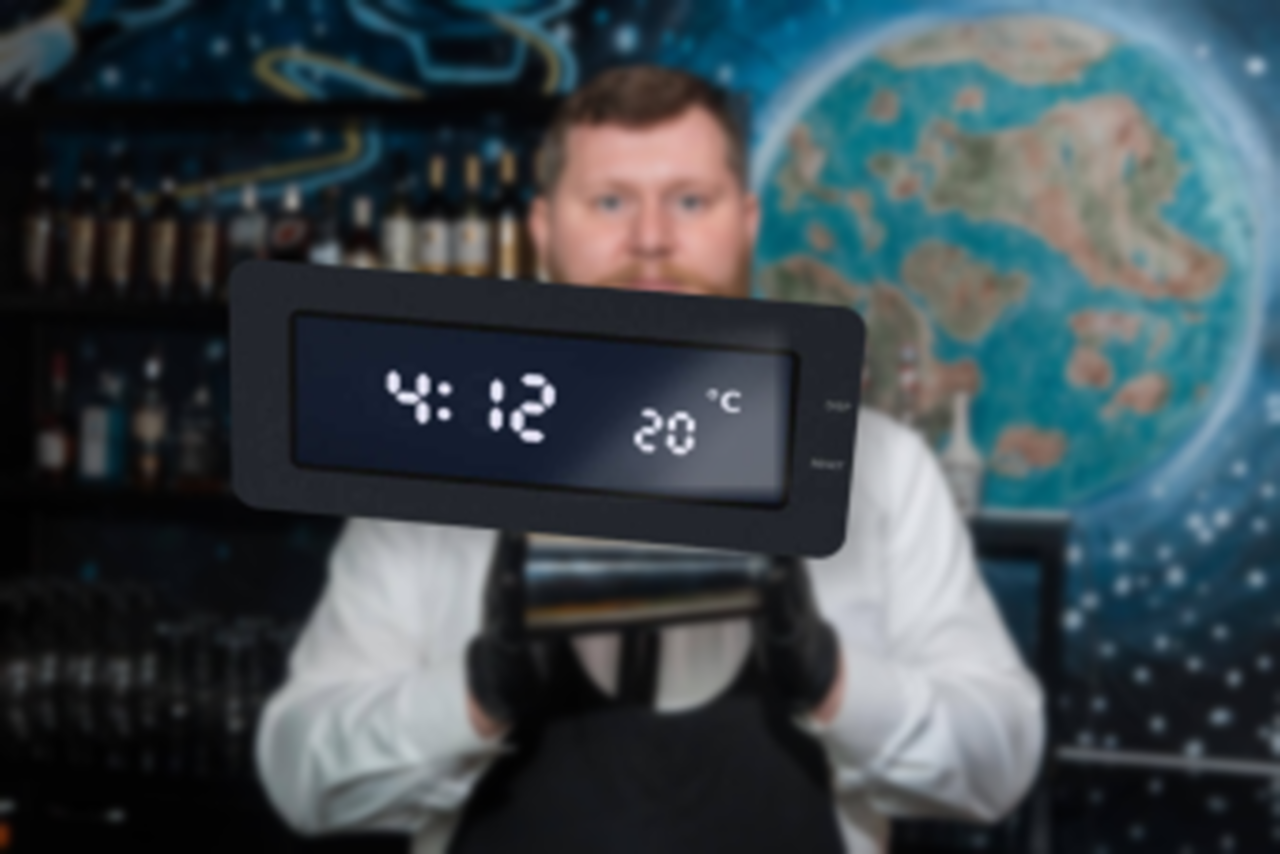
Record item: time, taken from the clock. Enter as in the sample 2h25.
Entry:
4h12
